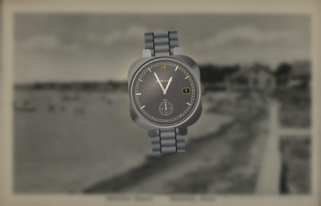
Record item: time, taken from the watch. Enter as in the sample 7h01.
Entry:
12h56
